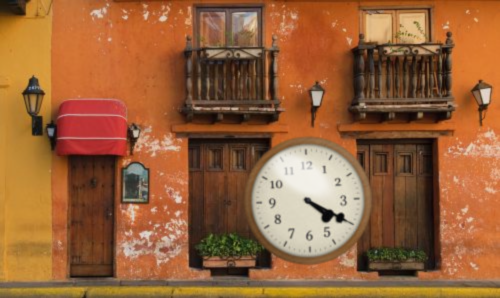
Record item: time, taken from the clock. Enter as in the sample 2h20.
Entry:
4h20
